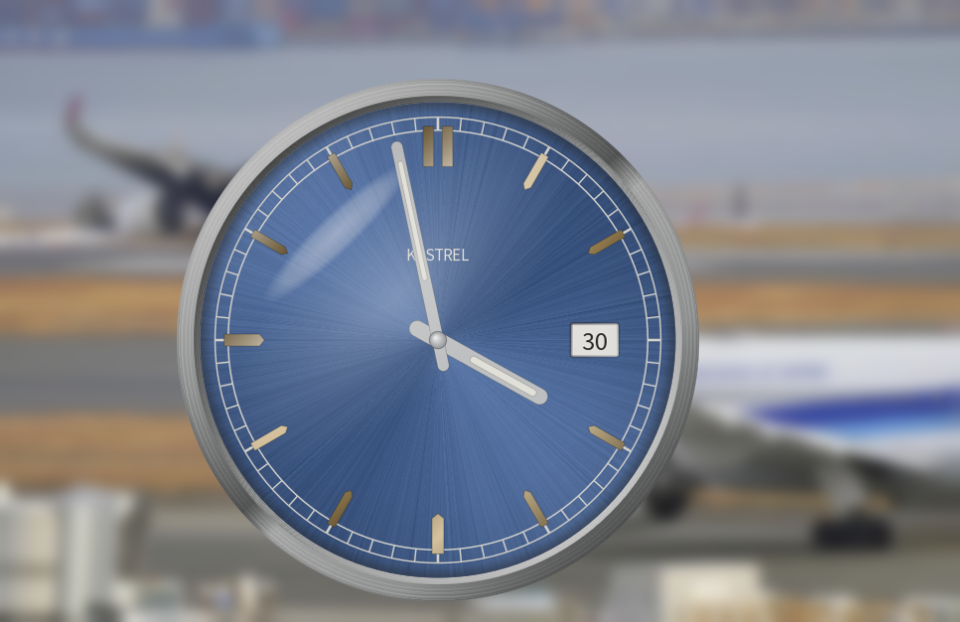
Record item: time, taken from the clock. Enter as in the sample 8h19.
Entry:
3h58
